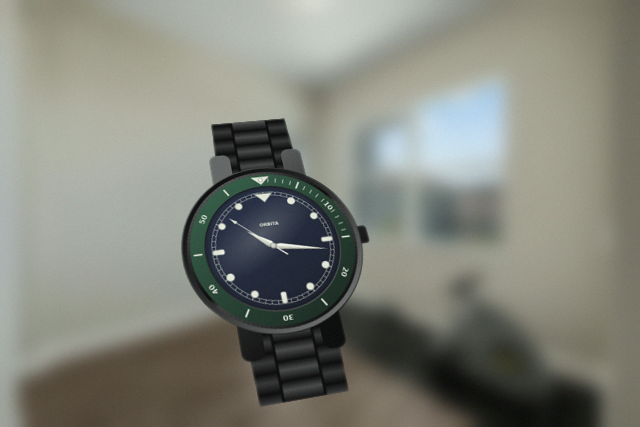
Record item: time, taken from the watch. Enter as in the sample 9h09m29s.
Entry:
10h16m52s
